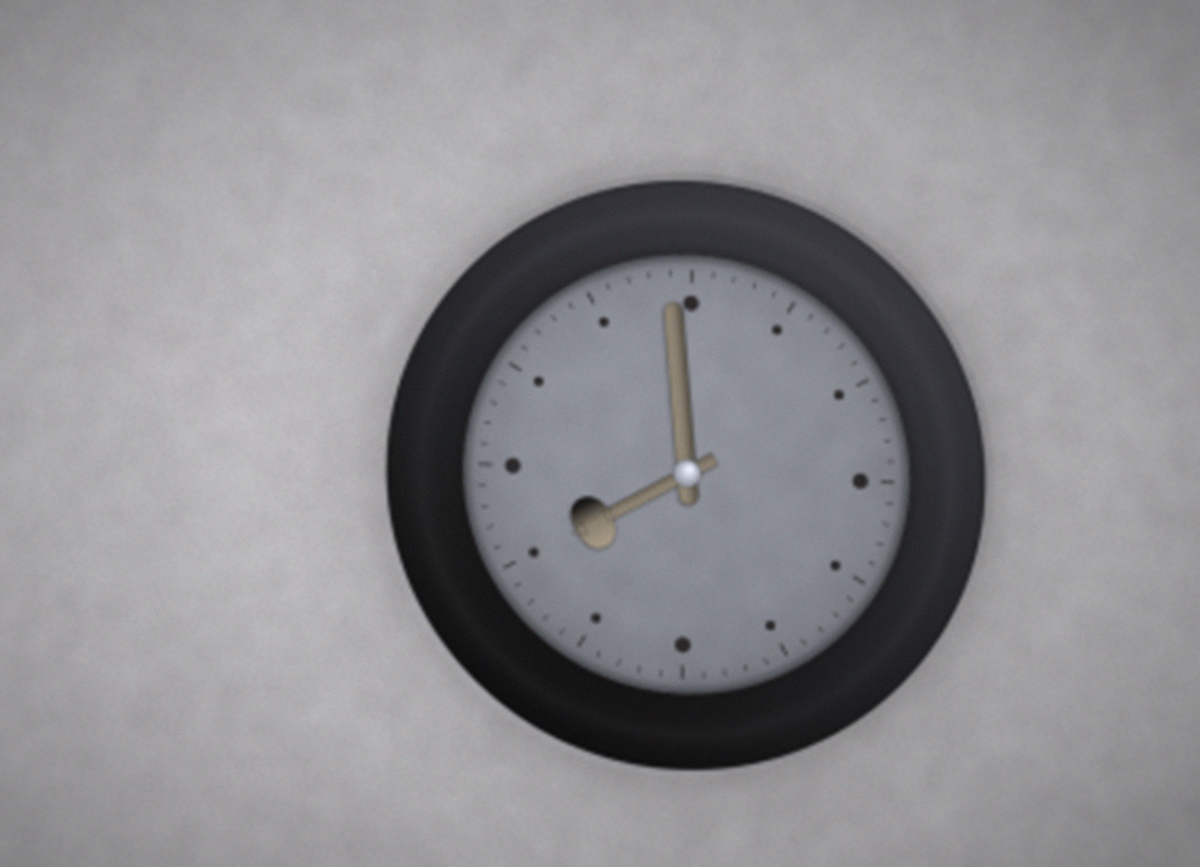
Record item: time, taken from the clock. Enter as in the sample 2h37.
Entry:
7h59
